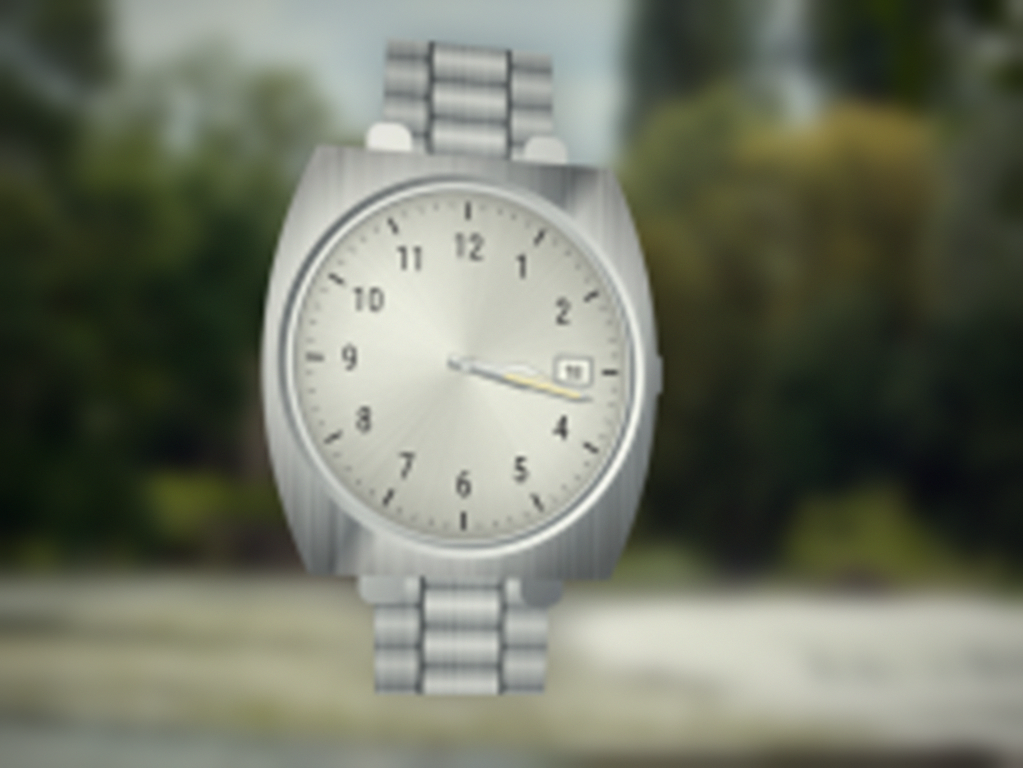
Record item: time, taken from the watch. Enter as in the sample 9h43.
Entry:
3h17
